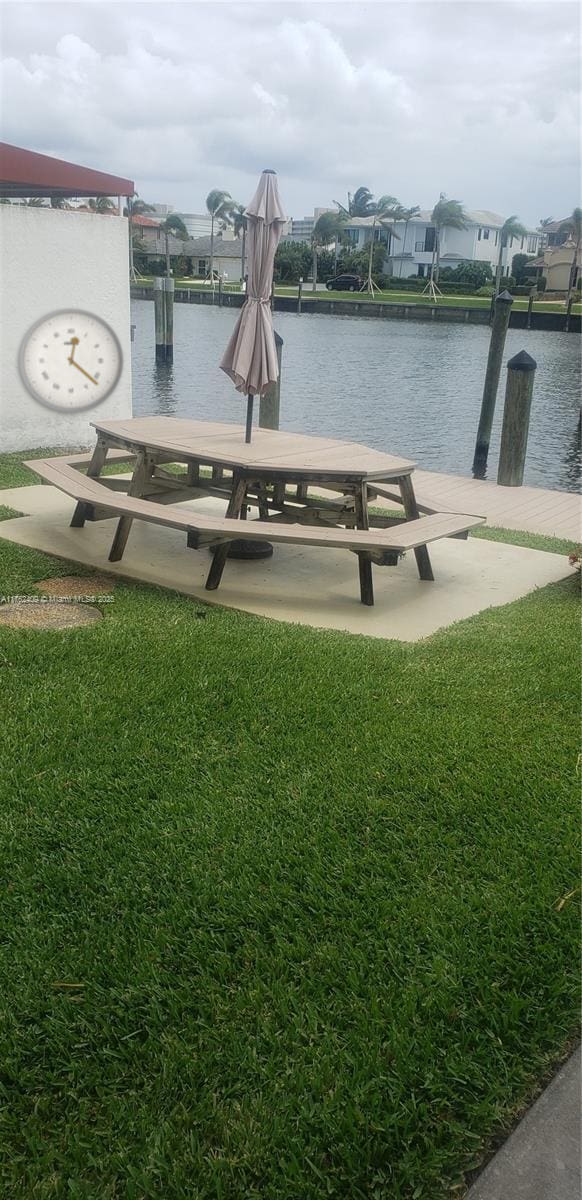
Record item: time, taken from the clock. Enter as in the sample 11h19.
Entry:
12h22
